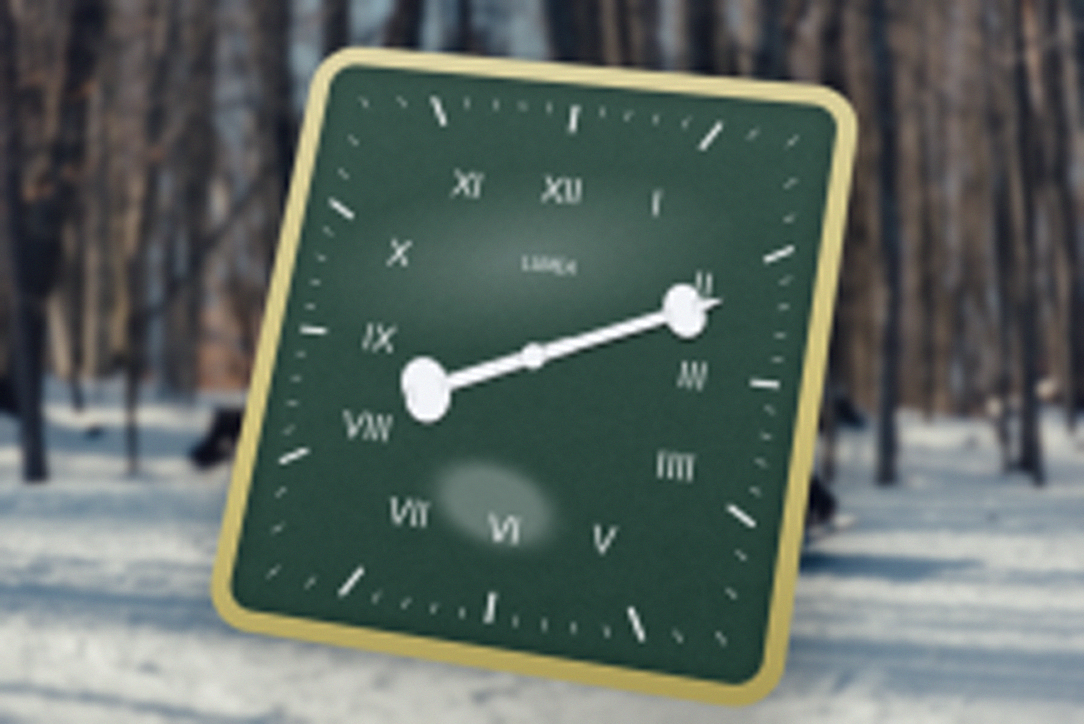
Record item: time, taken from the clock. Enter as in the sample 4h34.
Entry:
8h11
